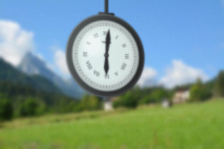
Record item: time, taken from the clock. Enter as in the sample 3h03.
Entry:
6h01
